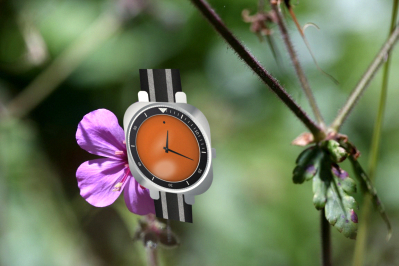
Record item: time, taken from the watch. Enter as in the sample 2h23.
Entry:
12h18
